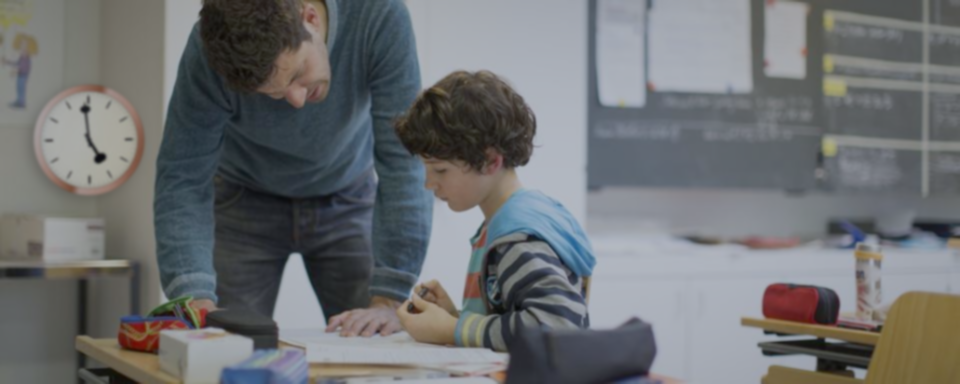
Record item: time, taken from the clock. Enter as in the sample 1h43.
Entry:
4h59
